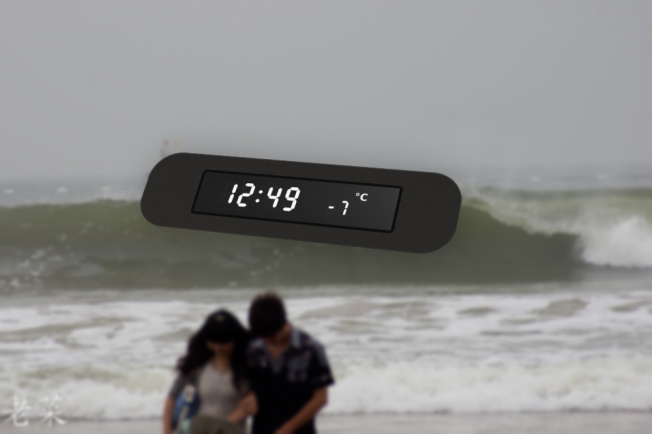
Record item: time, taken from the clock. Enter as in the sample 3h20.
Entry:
12h49
